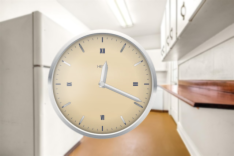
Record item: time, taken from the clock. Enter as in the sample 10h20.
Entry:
12h19
